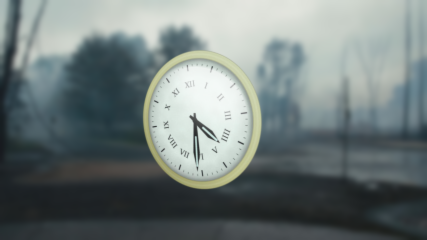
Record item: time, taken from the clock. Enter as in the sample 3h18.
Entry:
4h31
